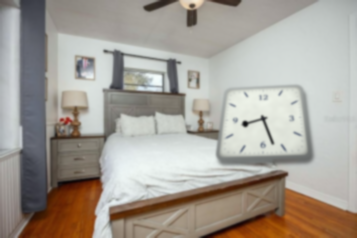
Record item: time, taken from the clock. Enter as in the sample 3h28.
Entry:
8h27
